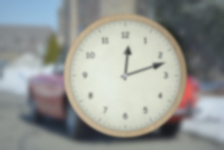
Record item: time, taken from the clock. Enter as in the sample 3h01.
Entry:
12h12
